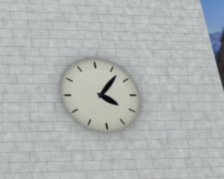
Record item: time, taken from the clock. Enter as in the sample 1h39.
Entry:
4h07
